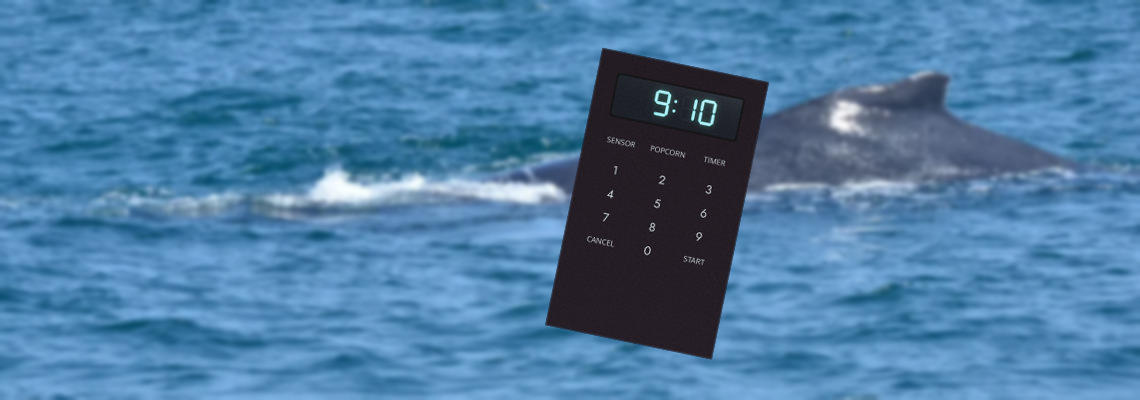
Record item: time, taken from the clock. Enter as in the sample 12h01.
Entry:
9h10
